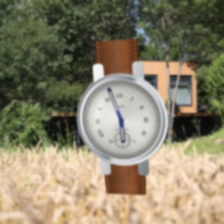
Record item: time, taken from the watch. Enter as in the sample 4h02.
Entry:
5h57
